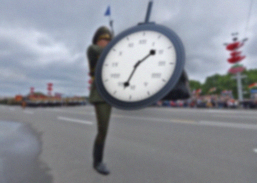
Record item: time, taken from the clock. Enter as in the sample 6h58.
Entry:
1h33
